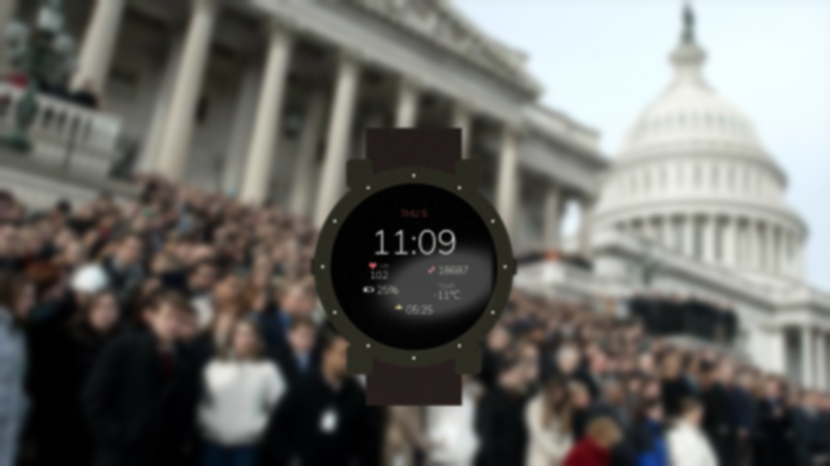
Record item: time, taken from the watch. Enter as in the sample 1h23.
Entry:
11h09
